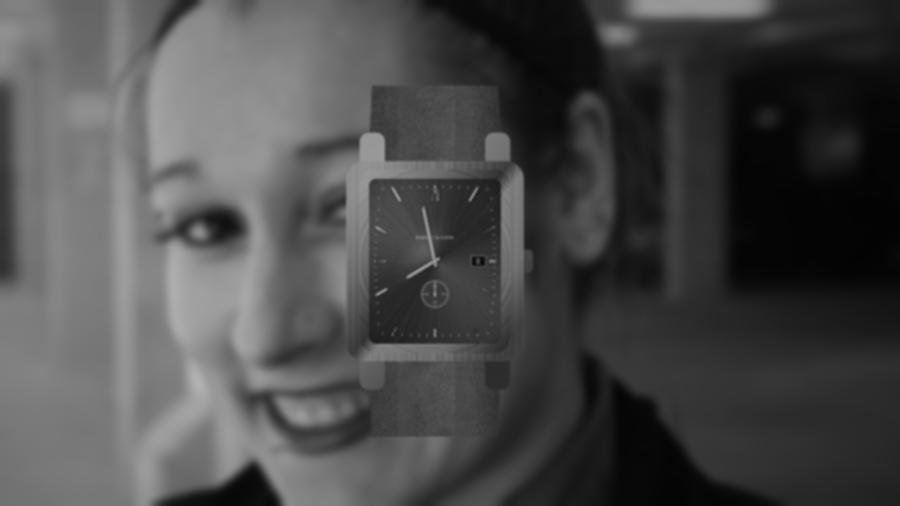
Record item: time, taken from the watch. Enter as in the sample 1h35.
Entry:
7h58
